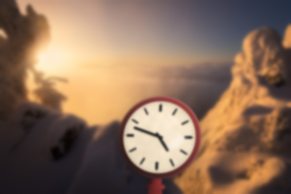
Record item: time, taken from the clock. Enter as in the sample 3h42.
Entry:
4h48
